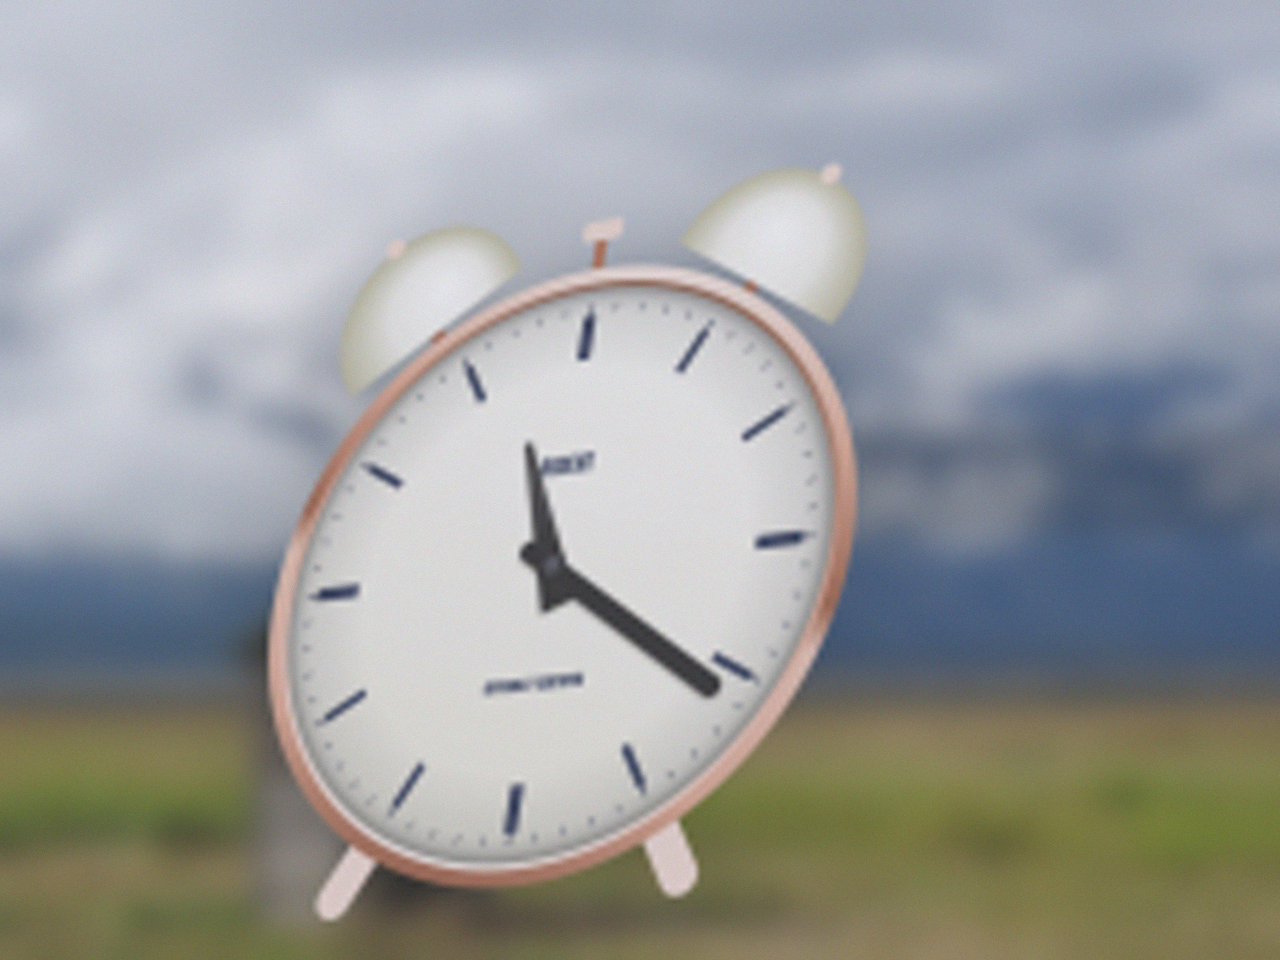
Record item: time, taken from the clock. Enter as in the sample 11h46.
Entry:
11h21
